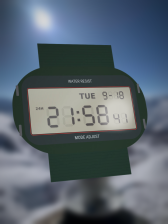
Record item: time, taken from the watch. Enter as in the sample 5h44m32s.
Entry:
21h58m41s
